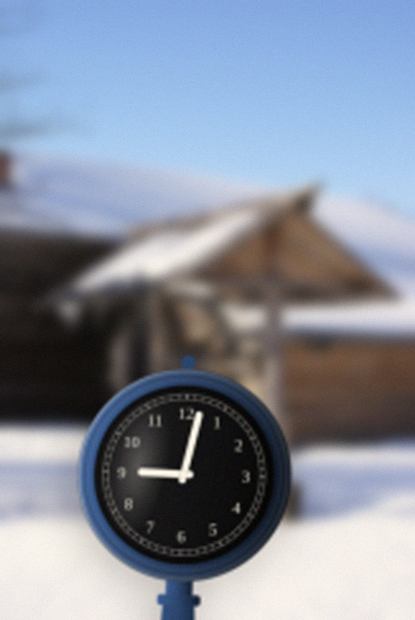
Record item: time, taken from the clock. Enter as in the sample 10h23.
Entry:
9h02
